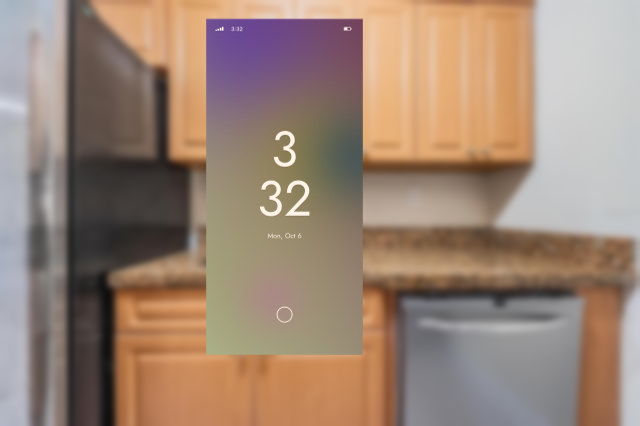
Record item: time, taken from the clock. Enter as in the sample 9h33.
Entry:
3h32
